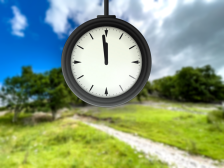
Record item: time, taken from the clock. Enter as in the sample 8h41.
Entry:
11h59
